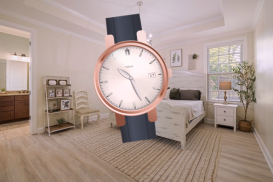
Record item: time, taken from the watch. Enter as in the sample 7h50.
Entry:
10h27
